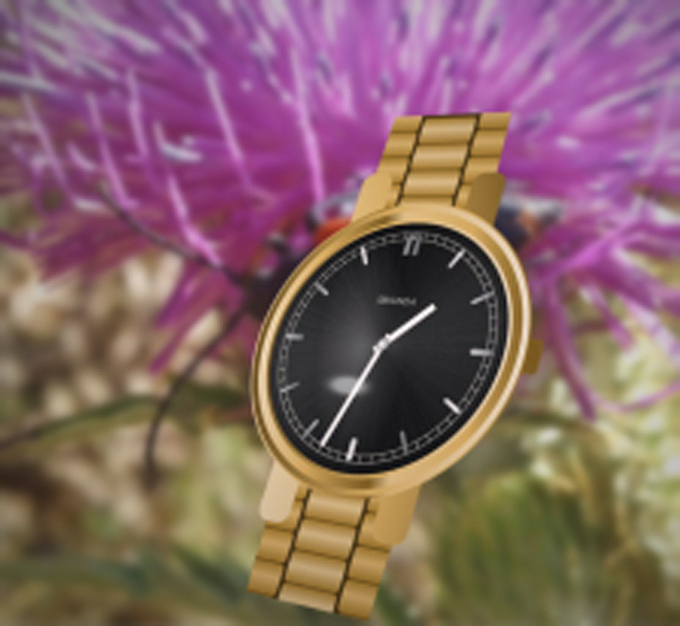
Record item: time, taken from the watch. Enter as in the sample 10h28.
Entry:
1h33
